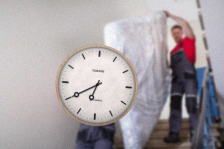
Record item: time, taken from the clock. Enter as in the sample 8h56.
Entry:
6h40
